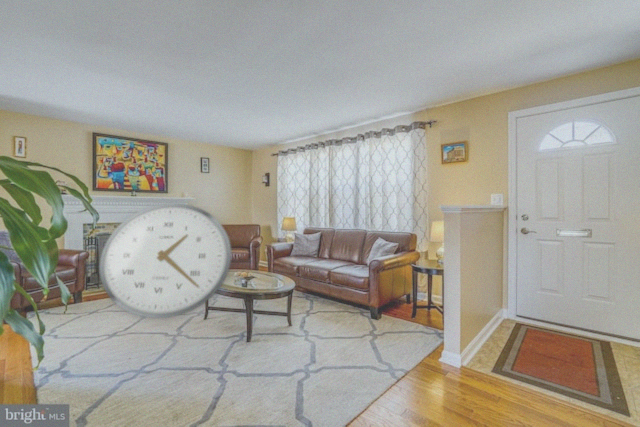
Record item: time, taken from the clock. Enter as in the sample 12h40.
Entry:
1h22
